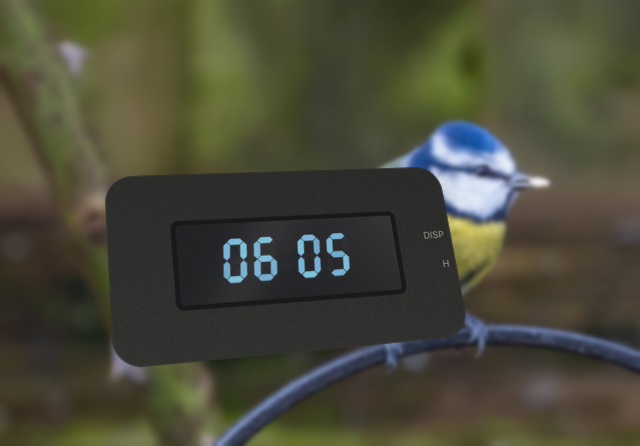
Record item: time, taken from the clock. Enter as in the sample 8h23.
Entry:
6h05
